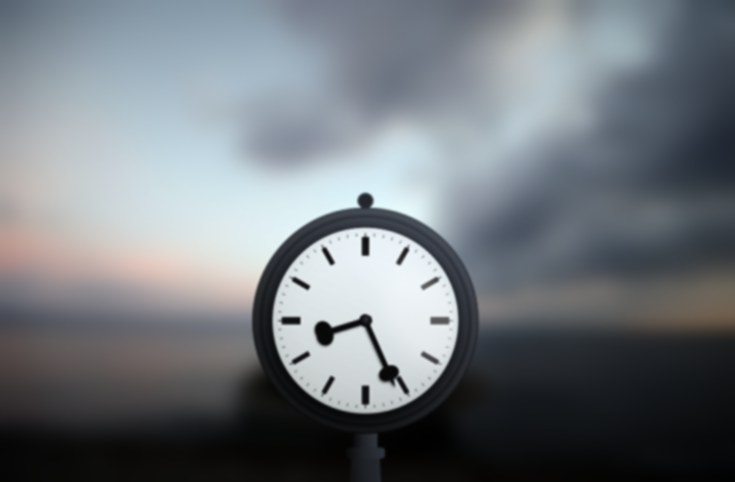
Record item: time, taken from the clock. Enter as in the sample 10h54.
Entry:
8h26
